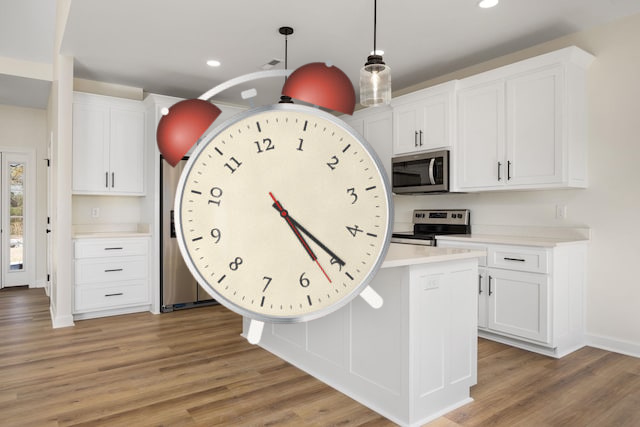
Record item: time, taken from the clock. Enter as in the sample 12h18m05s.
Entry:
5h24m27s
